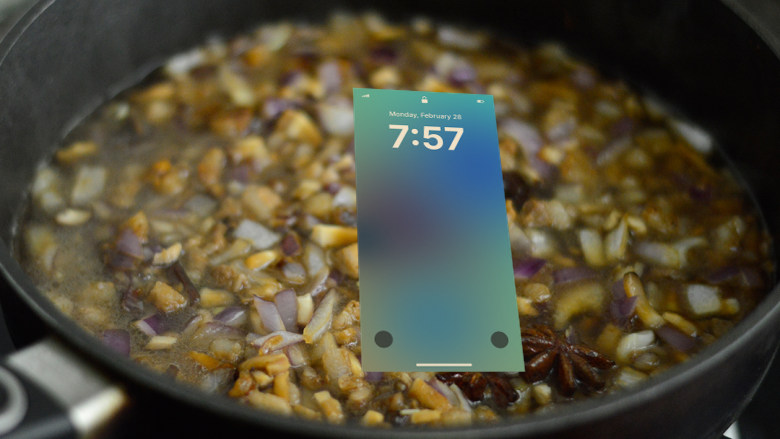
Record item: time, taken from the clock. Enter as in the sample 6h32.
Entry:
7h57
